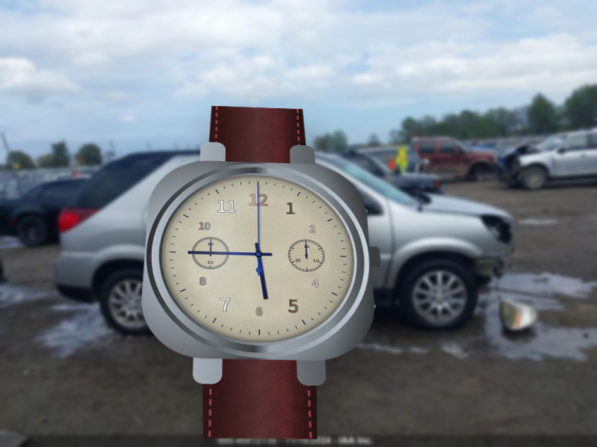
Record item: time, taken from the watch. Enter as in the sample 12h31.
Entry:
5h45
